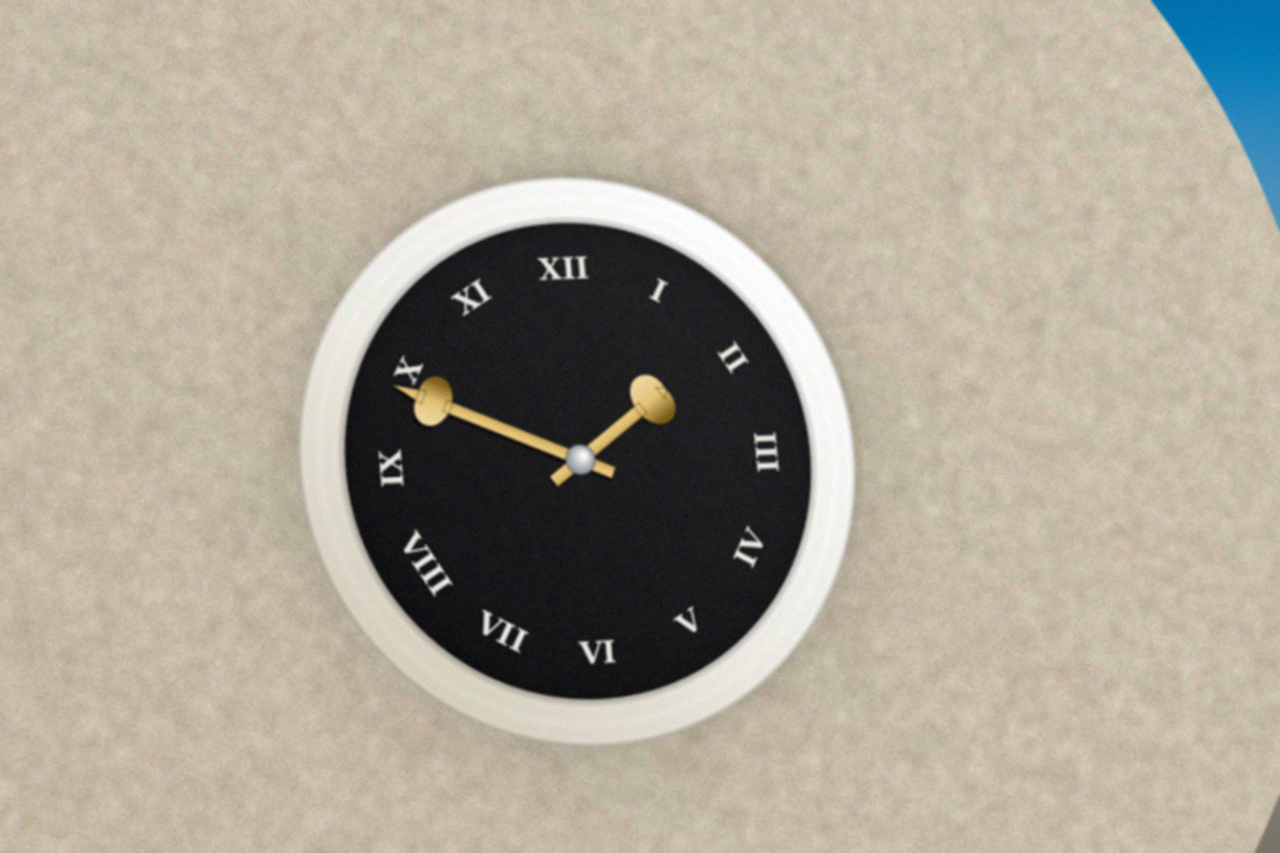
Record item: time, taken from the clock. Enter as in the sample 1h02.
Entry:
1h49
